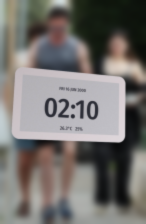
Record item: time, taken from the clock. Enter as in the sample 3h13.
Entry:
2h10
